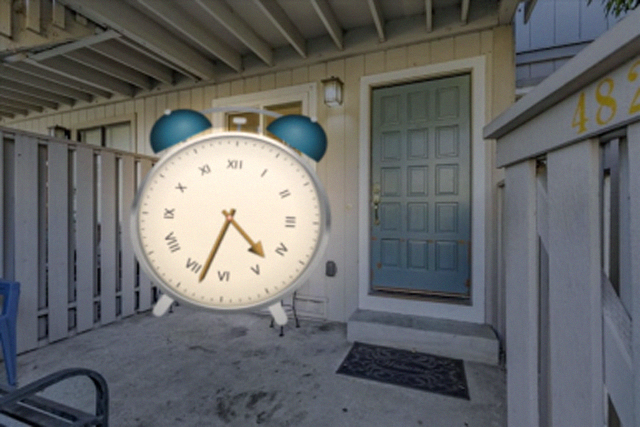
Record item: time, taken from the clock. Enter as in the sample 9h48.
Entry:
4h33
